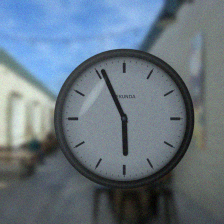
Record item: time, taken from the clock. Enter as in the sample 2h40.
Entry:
5h56
